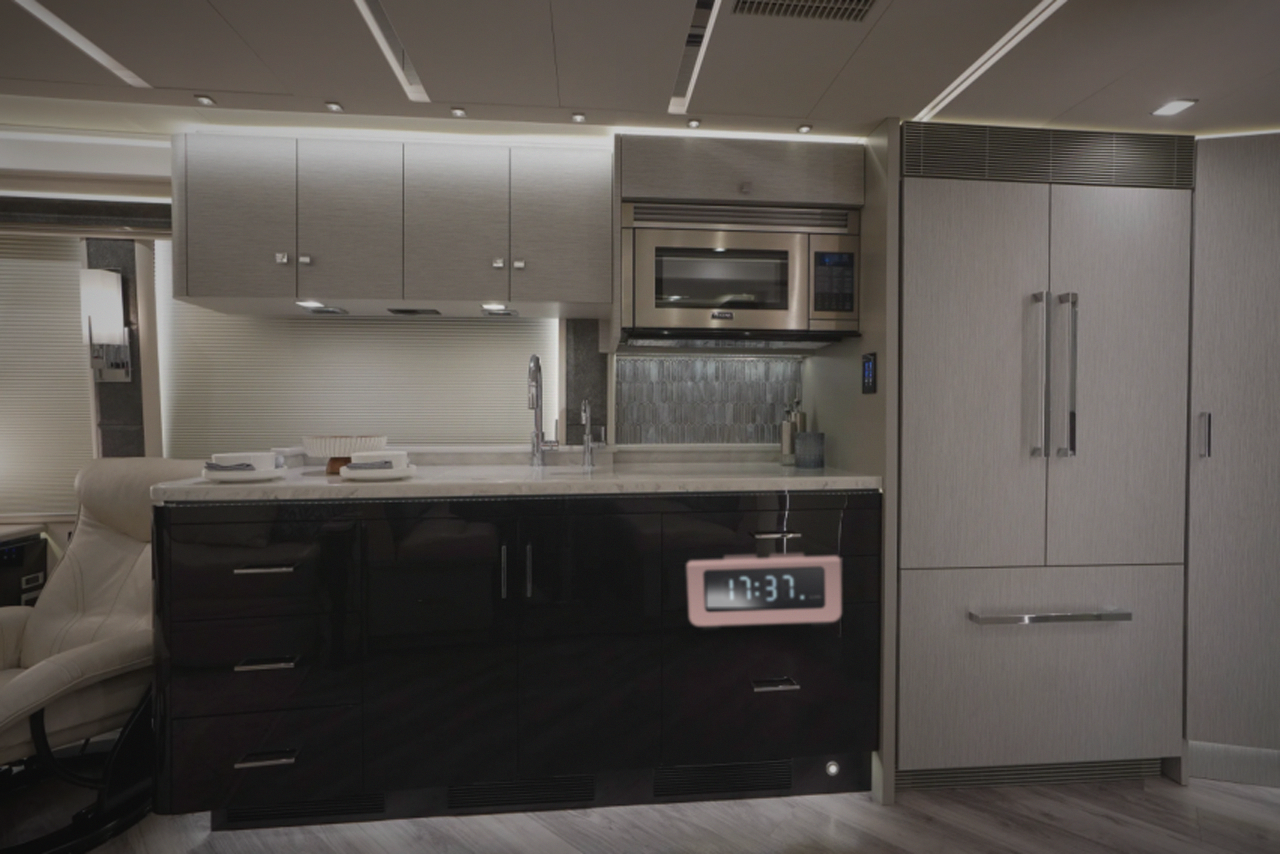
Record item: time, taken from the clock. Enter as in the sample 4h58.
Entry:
17h37
